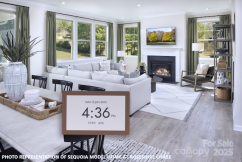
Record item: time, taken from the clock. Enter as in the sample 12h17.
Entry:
4h36
